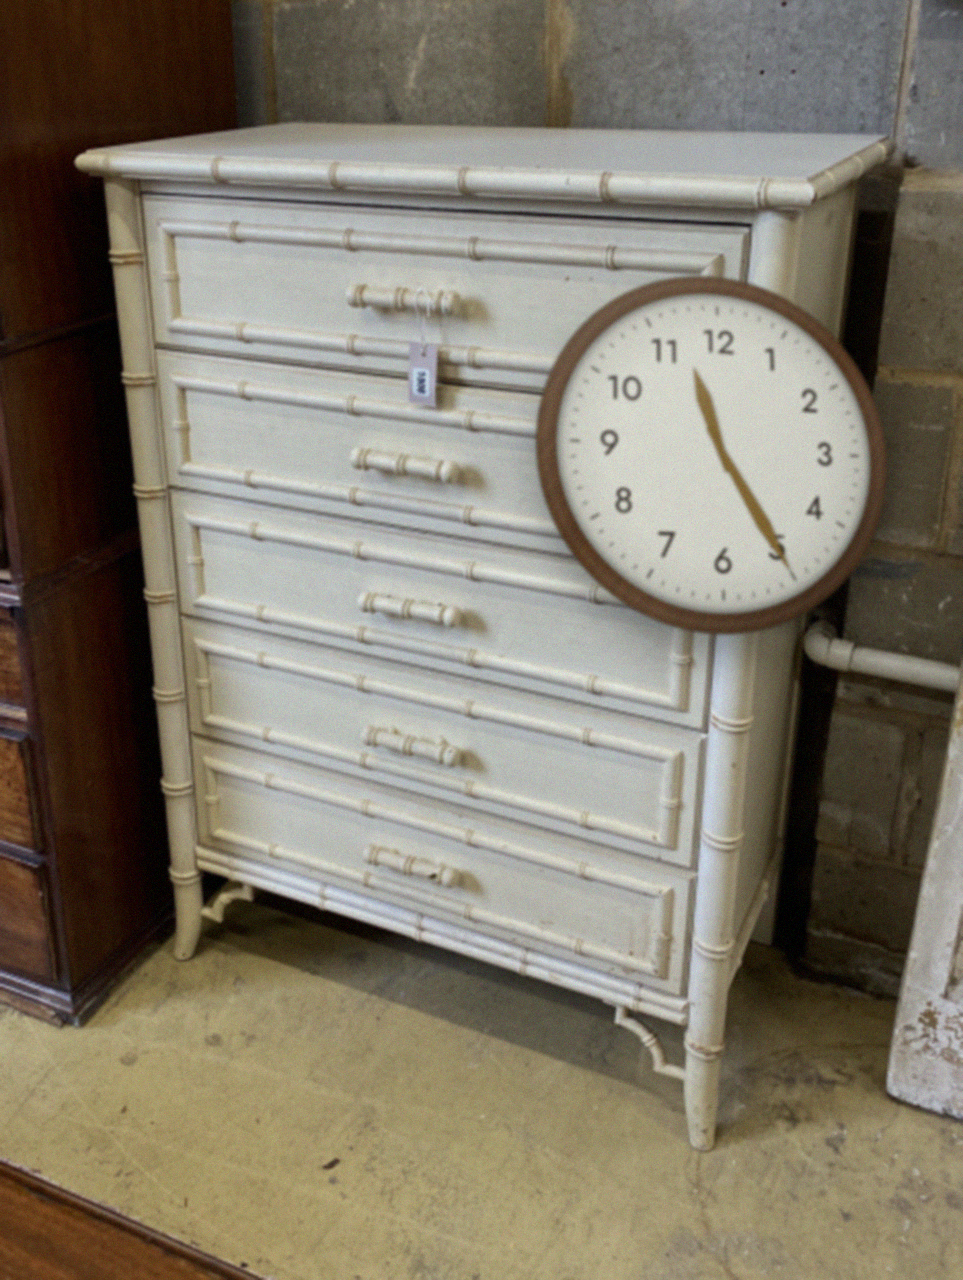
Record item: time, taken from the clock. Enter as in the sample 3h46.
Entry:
11h25
